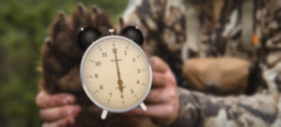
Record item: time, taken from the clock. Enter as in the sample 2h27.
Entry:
6h00
